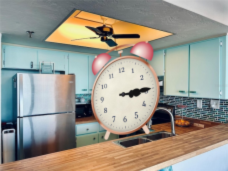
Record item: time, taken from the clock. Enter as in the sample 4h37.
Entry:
3h15
